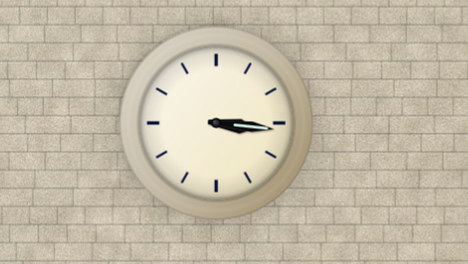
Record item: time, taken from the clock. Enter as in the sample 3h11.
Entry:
3h16
